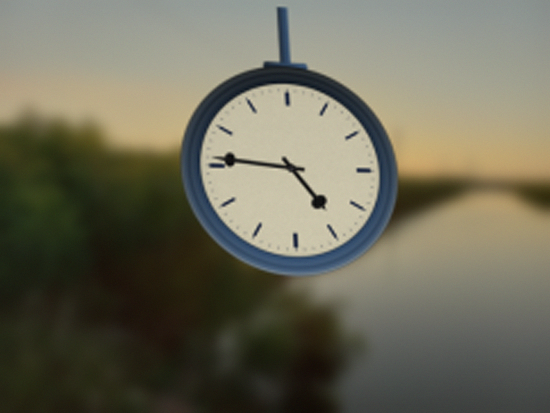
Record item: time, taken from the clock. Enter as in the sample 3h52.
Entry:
4h46
